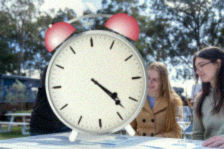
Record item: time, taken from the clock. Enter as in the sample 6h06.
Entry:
4h23
